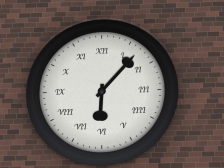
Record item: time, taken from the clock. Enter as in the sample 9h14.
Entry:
6h07
